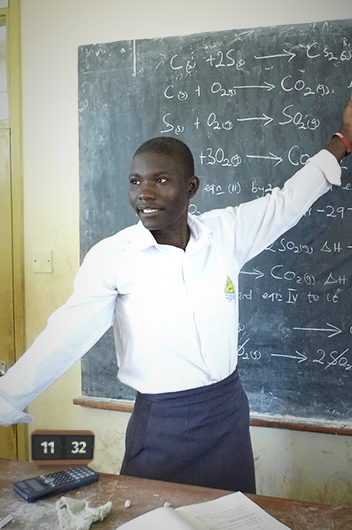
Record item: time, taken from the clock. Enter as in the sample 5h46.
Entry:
11h32
